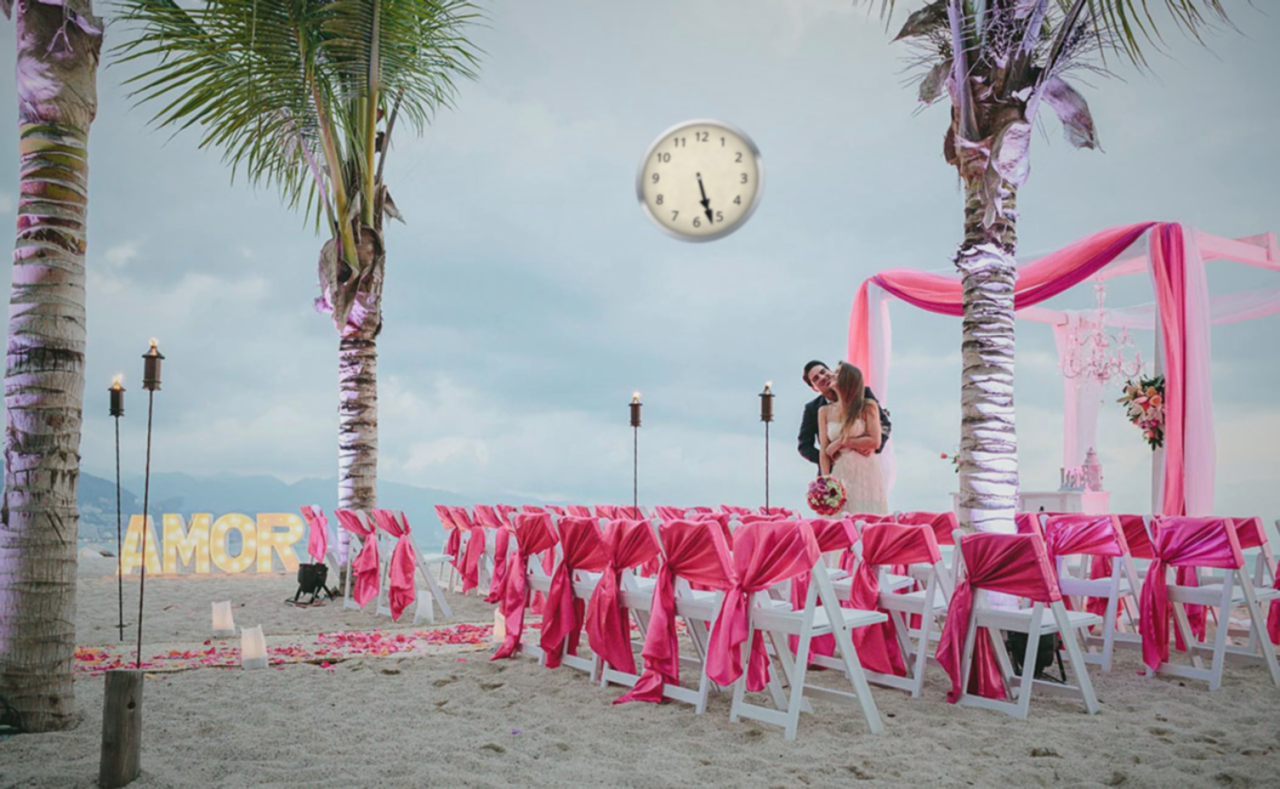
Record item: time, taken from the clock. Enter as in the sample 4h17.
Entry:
5h27
